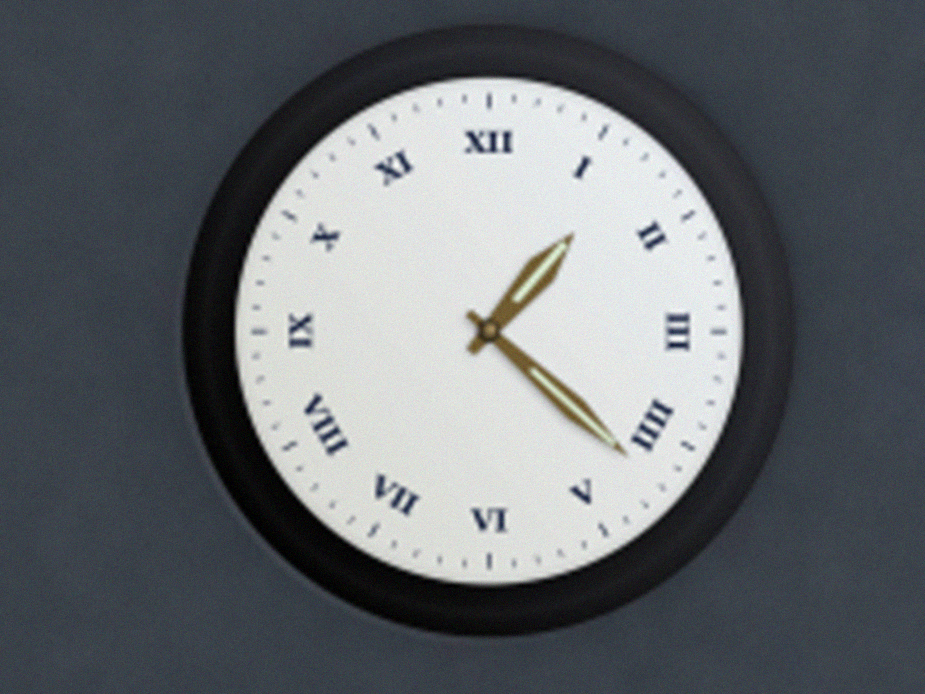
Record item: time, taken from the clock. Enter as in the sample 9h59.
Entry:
1h22
